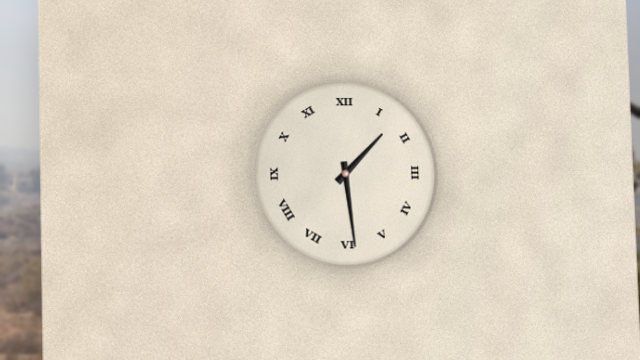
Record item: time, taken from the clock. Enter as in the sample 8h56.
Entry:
1h29
